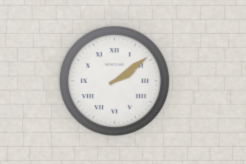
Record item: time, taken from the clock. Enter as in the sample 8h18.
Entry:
2h09
